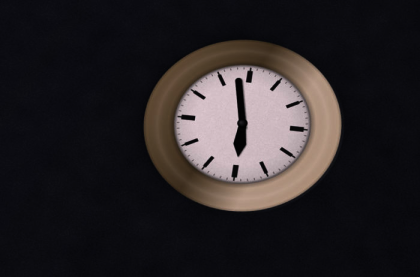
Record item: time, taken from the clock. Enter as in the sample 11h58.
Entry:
5h58
